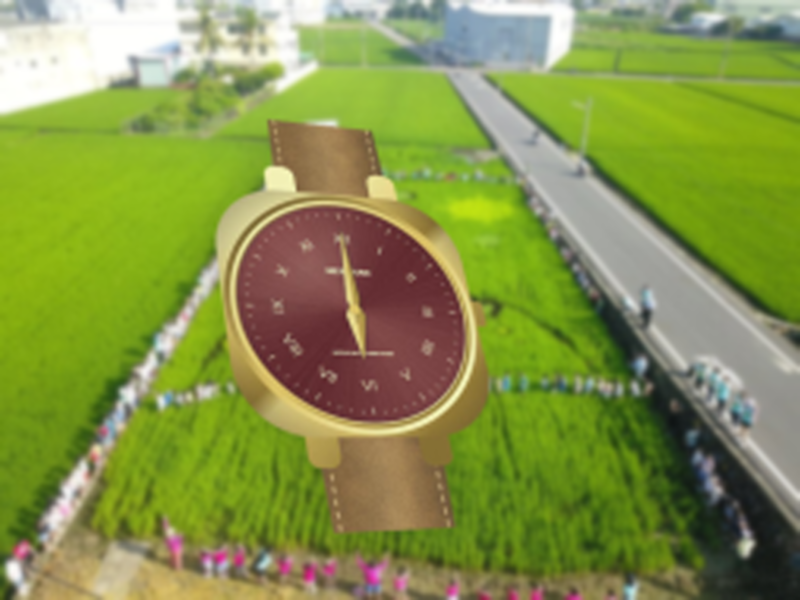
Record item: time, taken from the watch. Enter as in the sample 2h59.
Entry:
6h00
